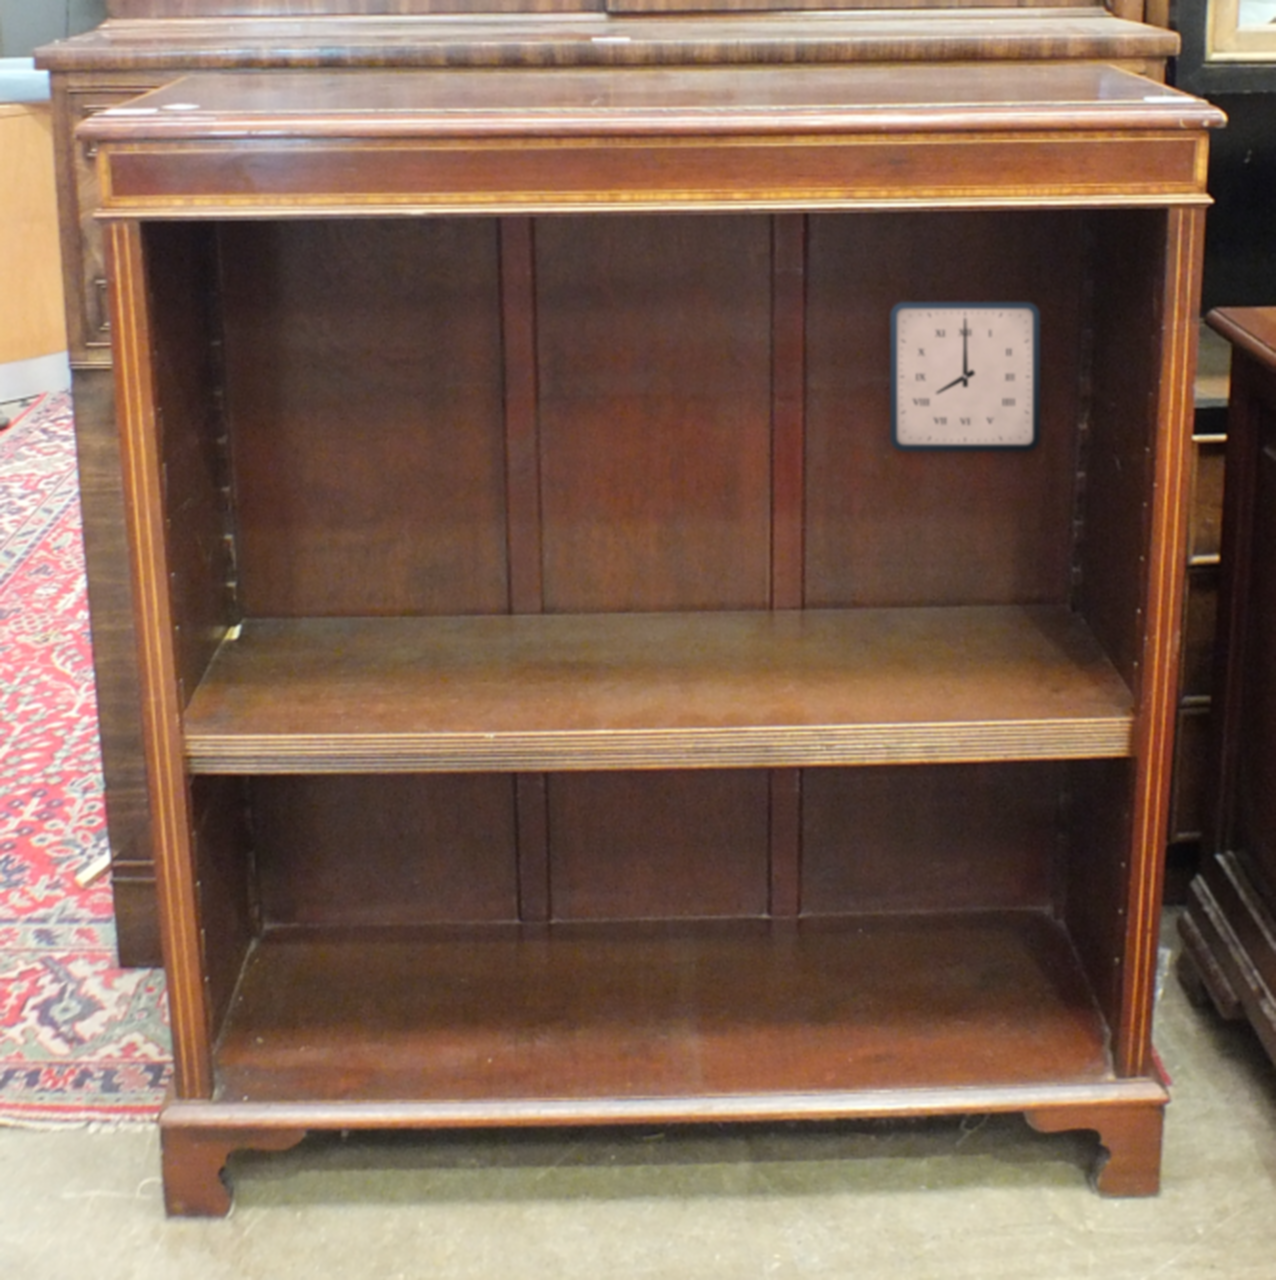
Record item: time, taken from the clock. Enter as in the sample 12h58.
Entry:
8h00
